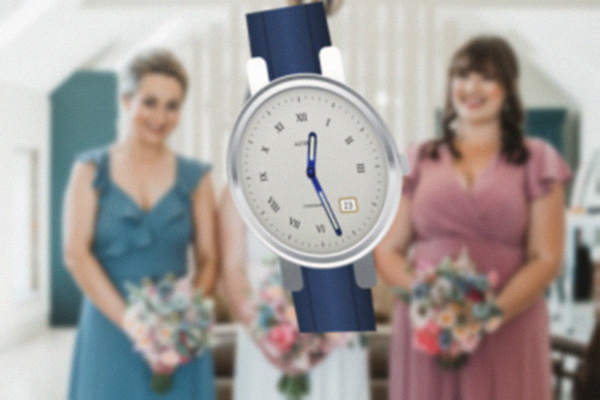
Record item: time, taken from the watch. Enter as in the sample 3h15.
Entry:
12h27
